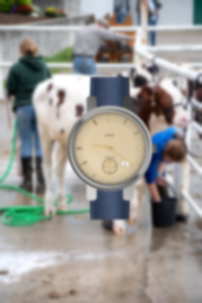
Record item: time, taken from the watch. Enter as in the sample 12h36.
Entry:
9h21
